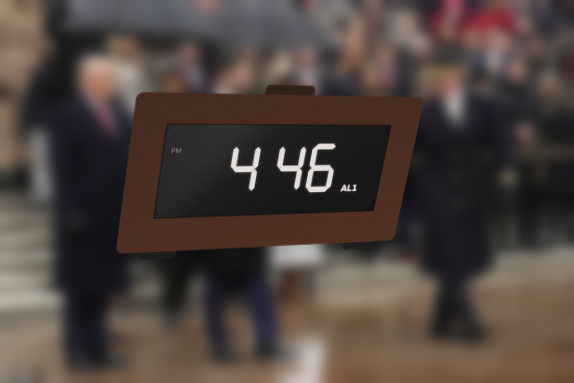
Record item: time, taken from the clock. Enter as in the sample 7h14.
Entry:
4h46
